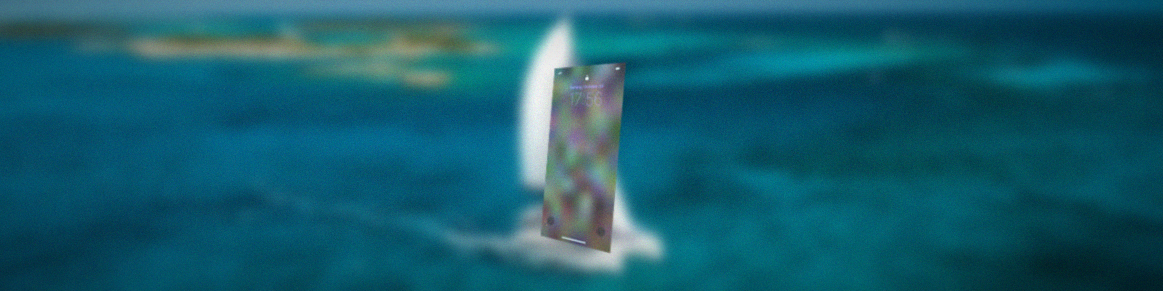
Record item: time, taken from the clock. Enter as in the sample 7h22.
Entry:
17h56
